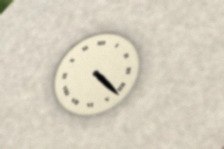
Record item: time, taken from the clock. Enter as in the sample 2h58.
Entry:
4h22
